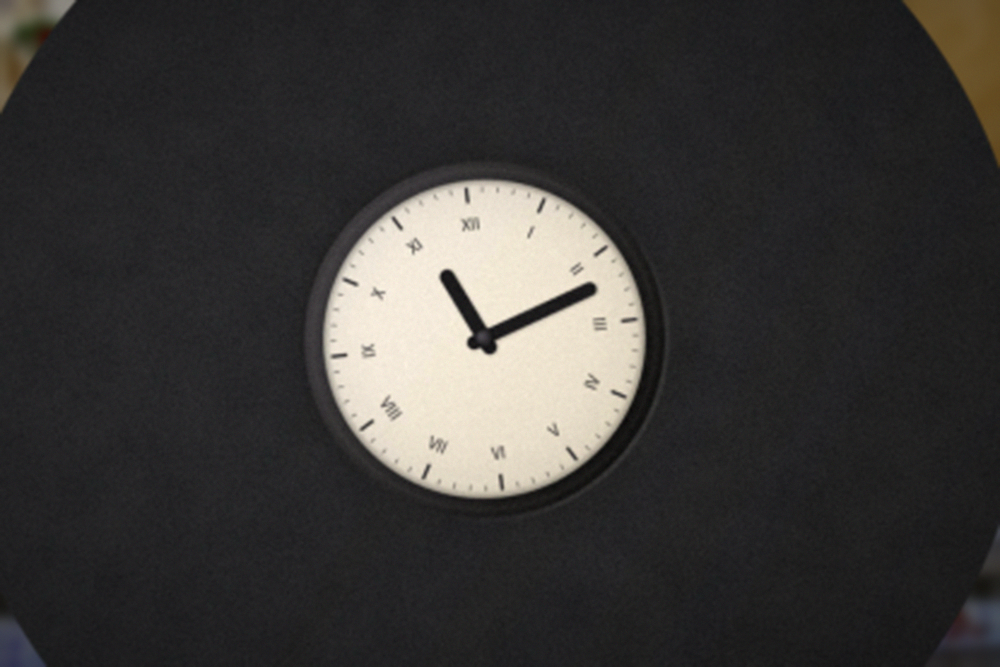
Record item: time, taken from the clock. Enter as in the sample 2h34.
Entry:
11h12
